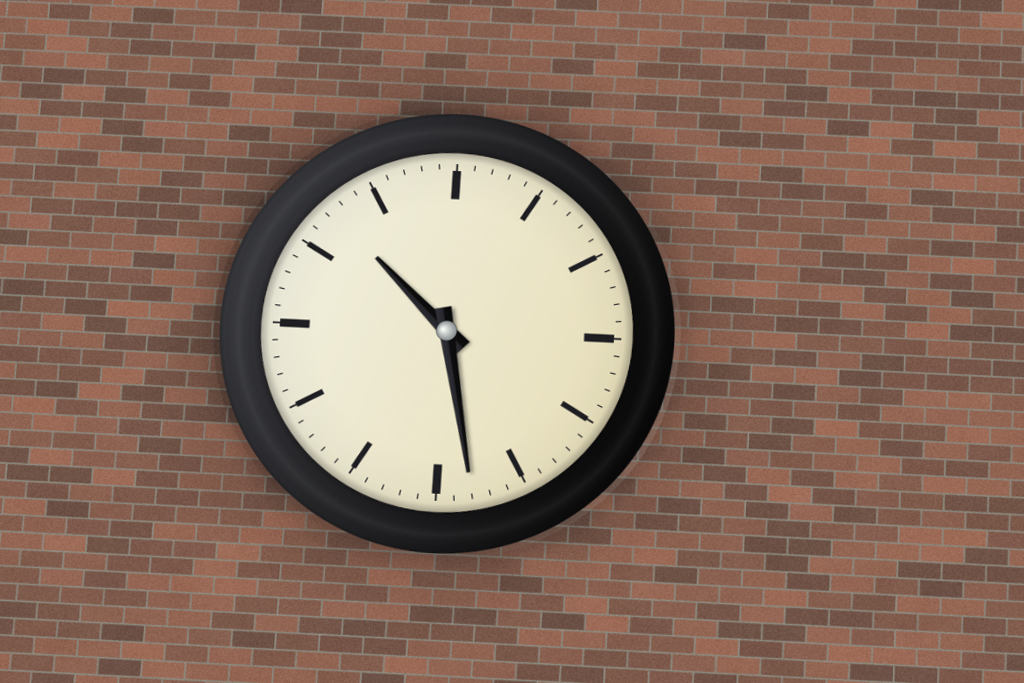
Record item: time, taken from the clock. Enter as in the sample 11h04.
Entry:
10h28
